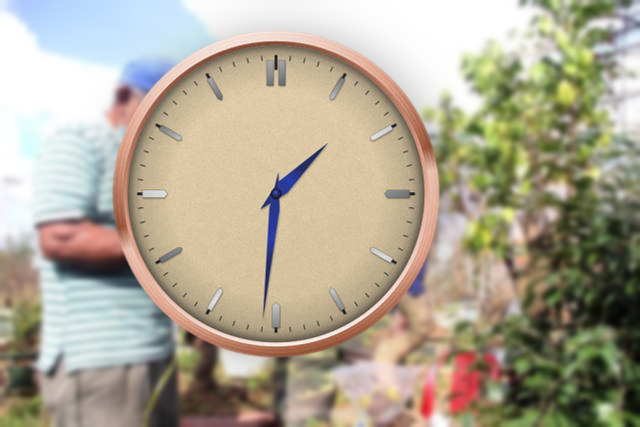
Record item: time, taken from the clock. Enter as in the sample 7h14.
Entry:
1h31
